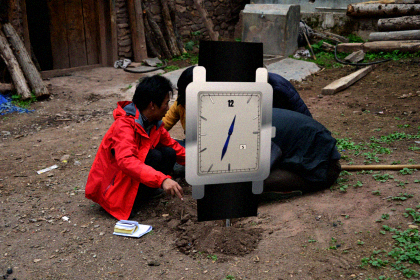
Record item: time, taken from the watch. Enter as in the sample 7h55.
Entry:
12h33
